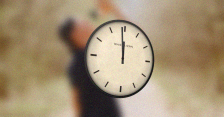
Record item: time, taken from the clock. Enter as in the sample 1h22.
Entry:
11h59
